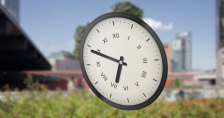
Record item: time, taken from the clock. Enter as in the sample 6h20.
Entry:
6h49
